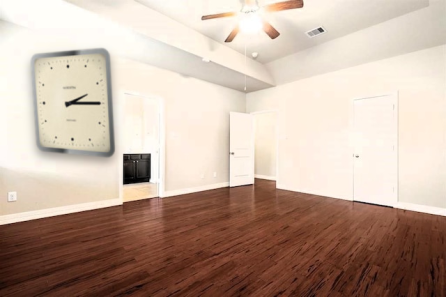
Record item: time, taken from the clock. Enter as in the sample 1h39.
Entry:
2h15
